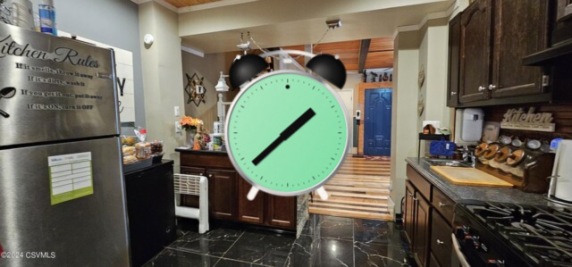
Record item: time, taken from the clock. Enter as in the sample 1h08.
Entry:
1h38
